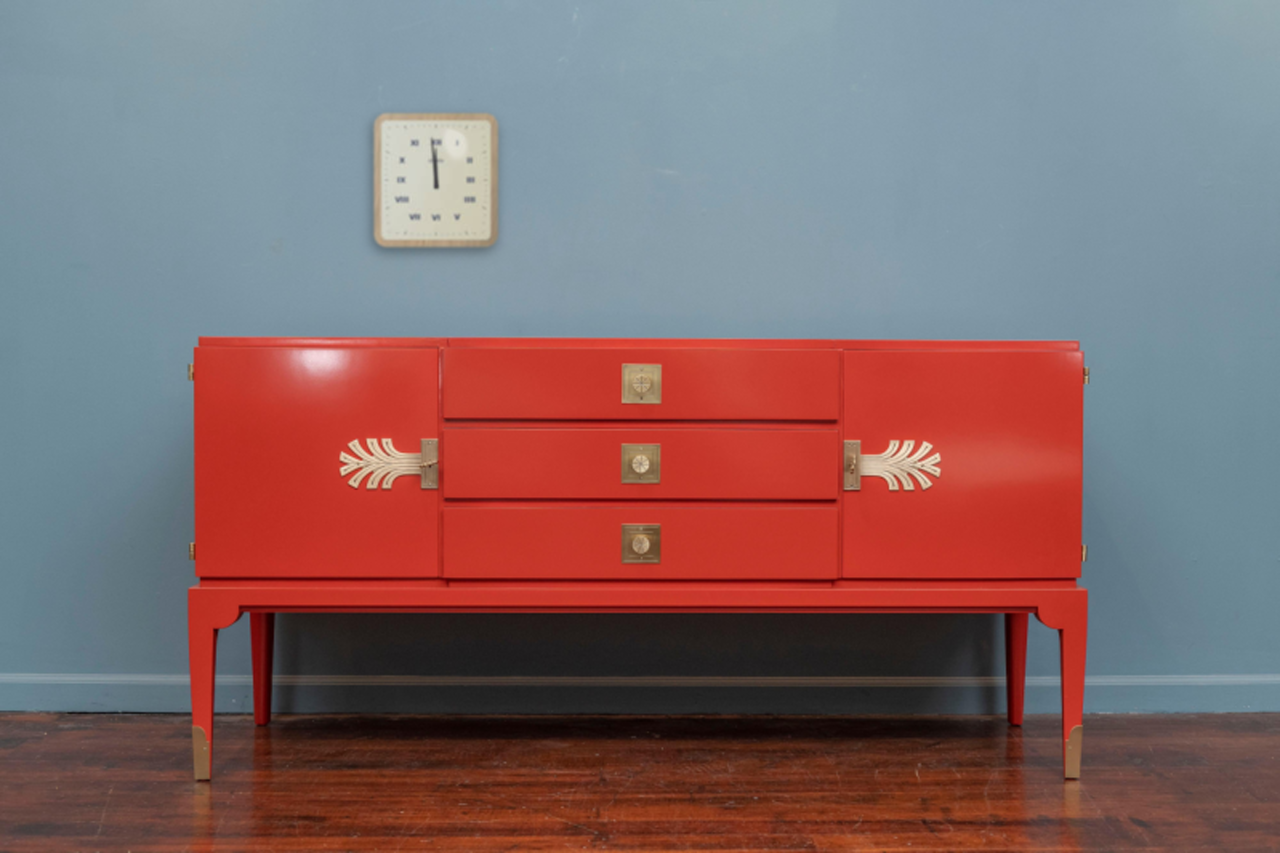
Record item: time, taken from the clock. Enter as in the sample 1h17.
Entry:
11h59
